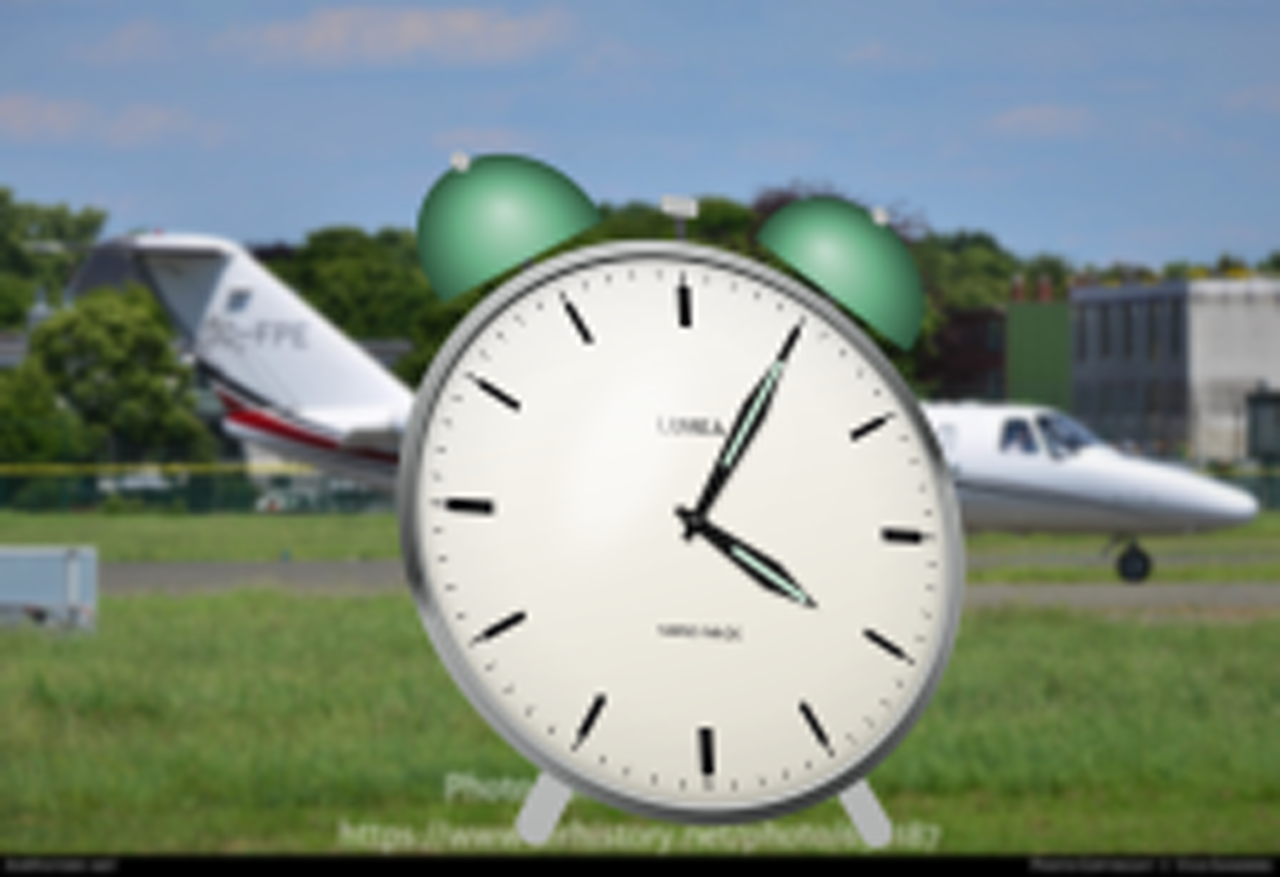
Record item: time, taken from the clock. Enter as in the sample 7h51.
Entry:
4h05
